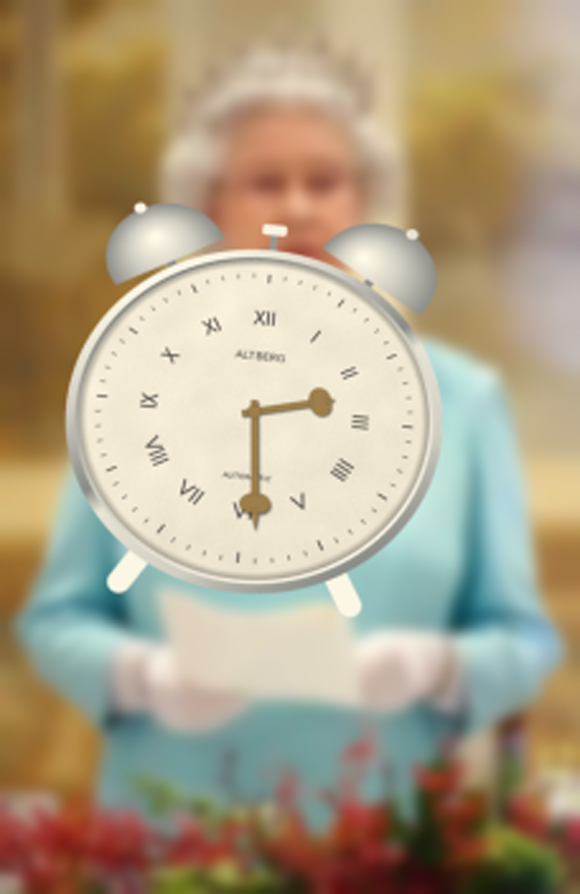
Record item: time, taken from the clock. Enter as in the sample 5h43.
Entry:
2h29
